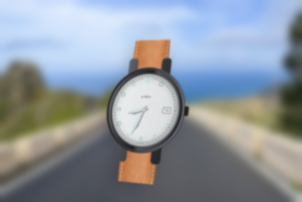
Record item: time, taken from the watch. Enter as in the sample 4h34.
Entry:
8h34
